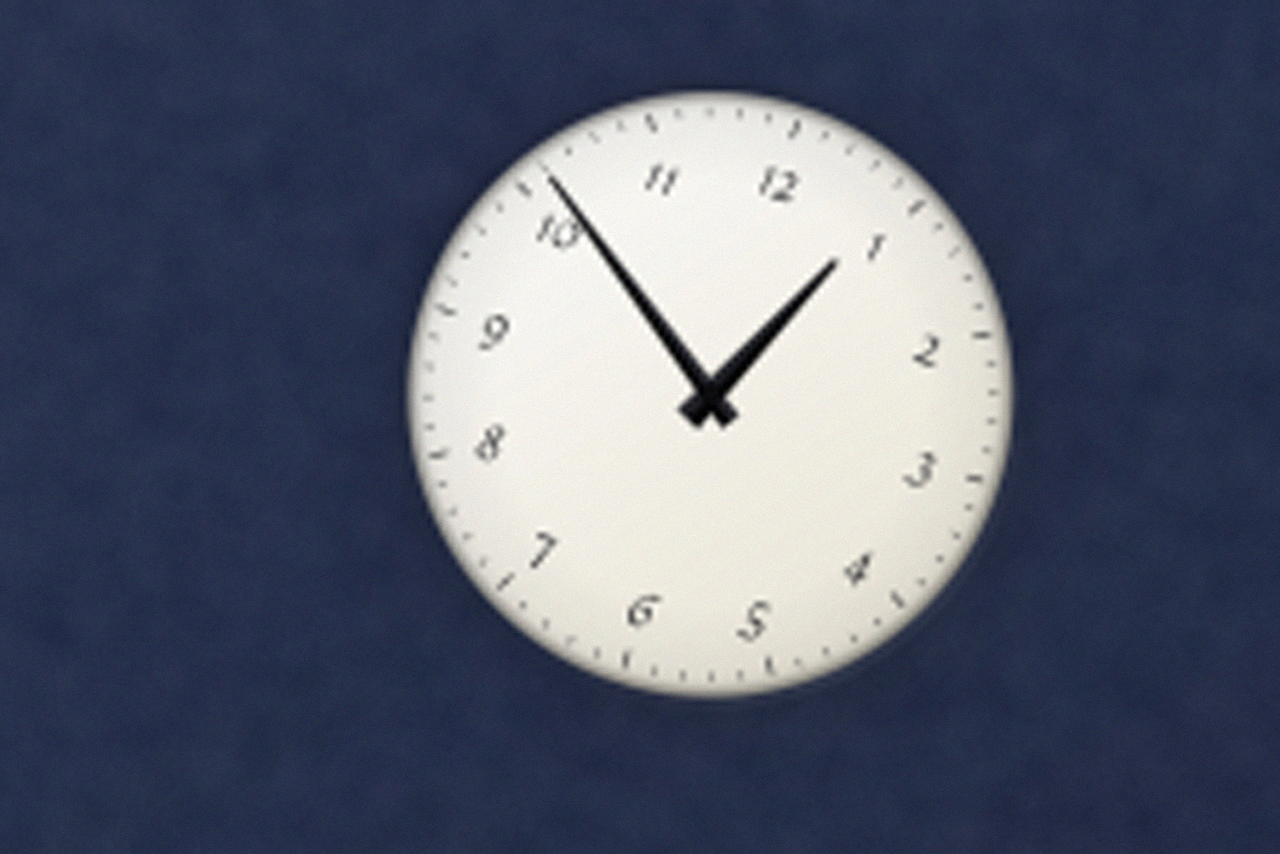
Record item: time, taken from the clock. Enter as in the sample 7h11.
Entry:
12h51
